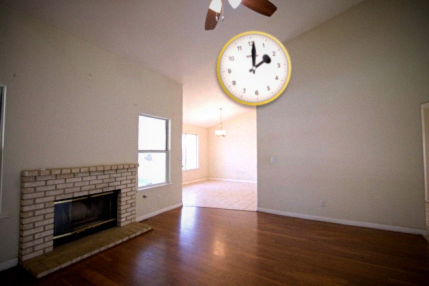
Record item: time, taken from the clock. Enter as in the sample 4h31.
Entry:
2h01
